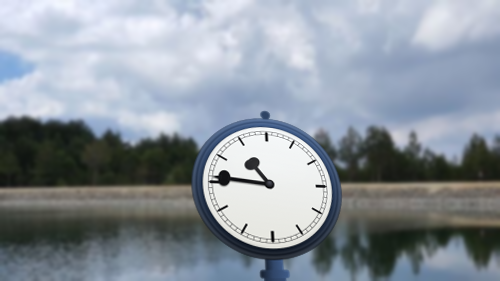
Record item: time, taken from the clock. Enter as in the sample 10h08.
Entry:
10h46
